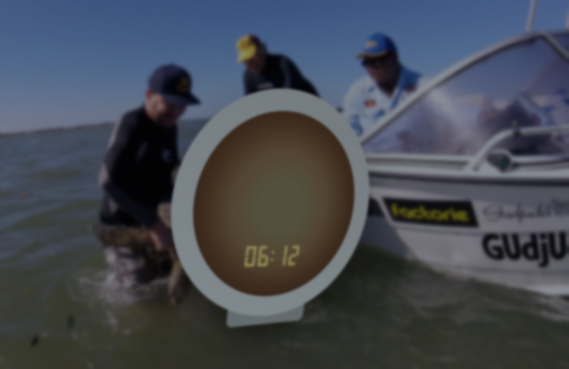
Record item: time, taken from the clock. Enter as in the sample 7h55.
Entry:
6h12
